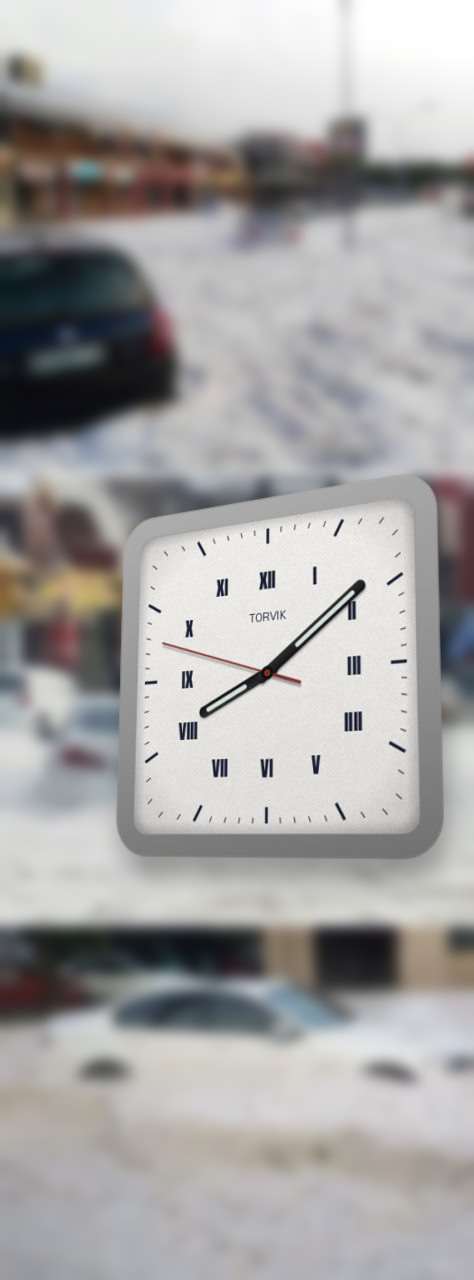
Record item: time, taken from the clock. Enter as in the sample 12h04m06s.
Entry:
8h08m48s
